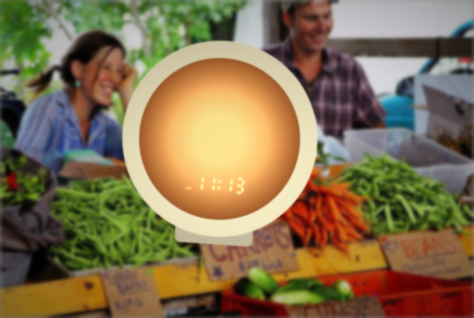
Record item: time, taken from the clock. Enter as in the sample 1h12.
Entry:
11h13
